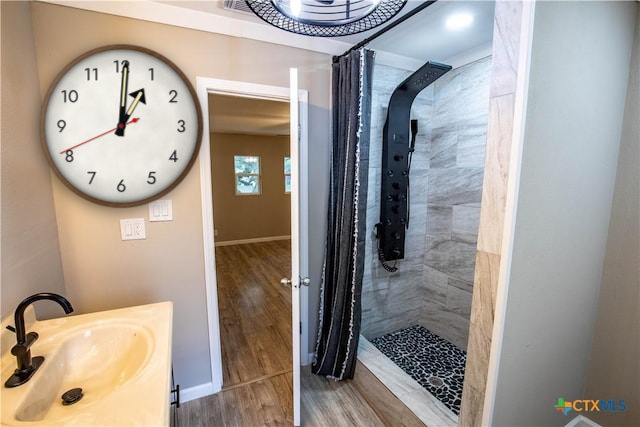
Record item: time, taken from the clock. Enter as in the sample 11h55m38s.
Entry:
1h00m41s
